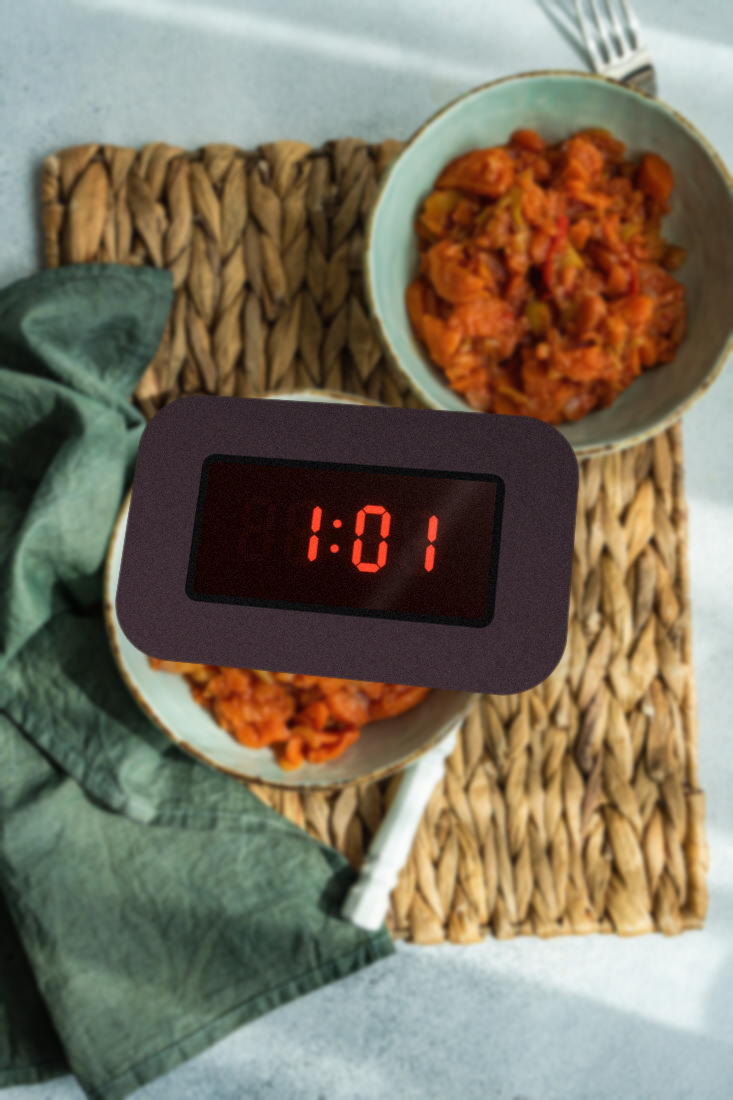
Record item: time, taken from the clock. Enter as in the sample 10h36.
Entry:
1h01
